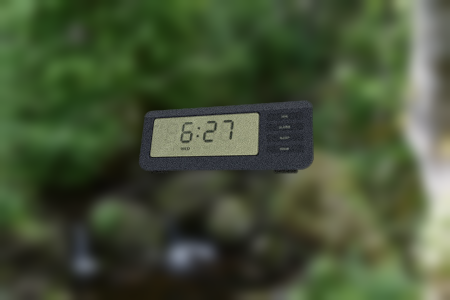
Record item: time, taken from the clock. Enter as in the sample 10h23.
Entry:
6h27
